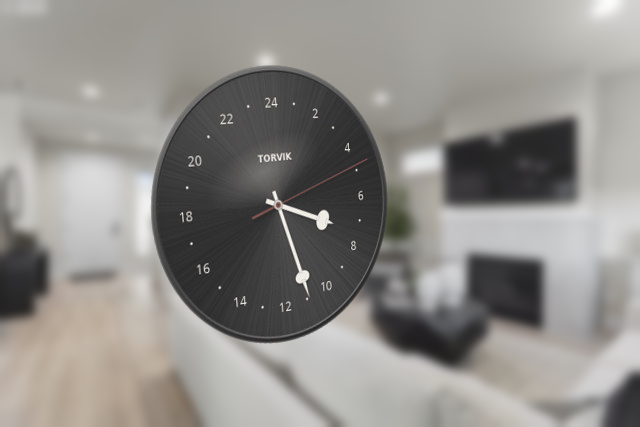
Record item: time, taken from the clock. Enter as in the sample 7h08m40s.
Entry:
7h27m12s
